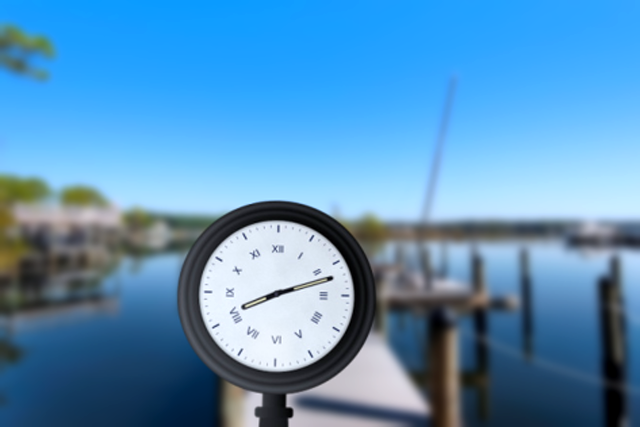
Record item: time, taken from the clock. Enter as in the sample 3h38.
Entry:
8h12
